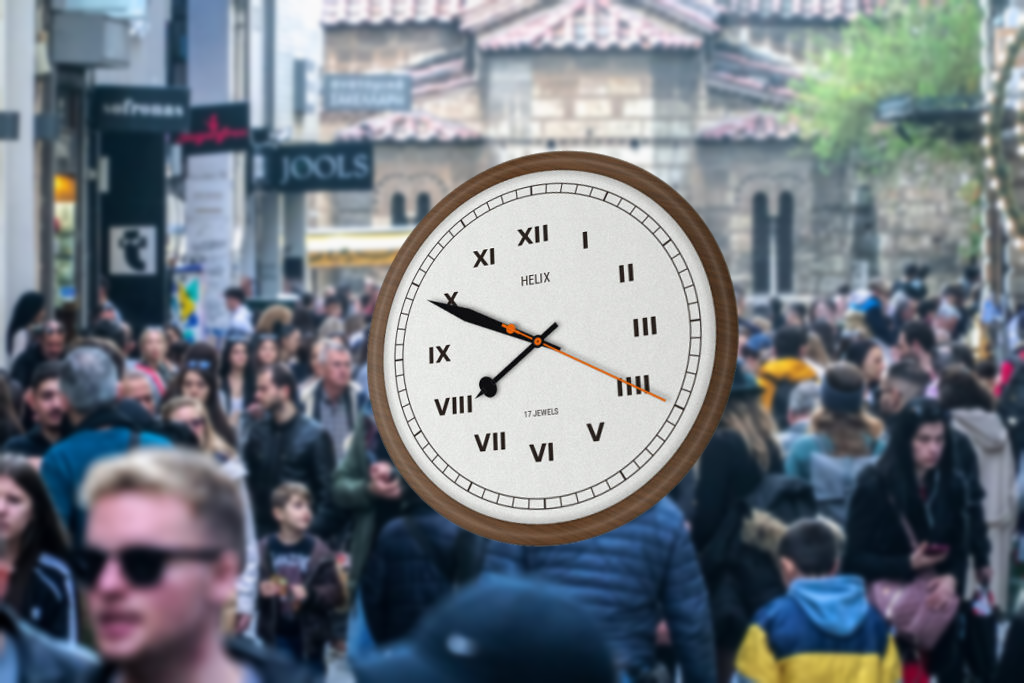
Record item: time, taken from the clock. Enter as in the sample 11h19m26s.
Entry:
7h49m20s
